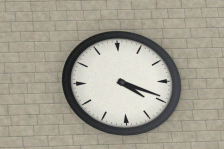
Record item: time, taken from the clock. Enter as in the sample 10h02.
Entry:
4h19
